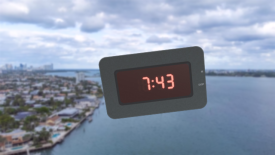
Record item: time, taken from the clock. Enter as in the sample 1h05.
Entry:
7h43
